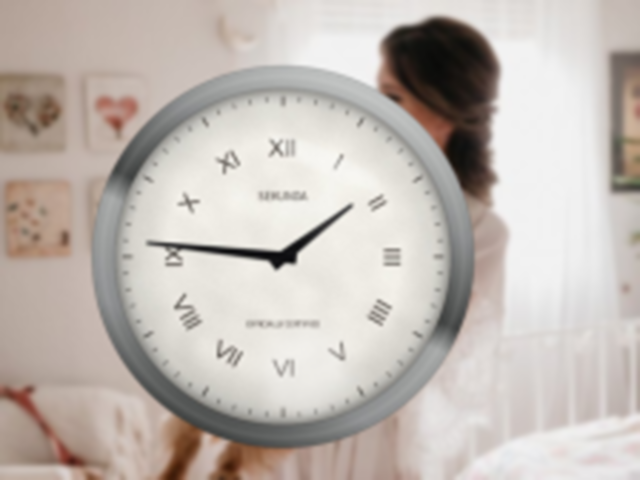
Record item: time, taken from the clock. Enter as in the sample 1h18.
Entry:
1h46
